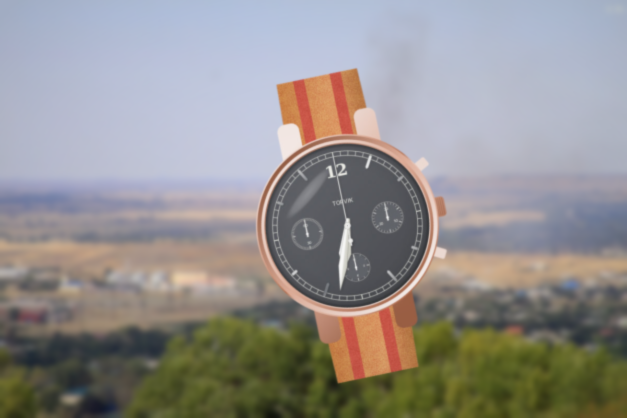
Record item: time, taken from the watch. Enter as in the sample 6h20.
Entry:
6h33
